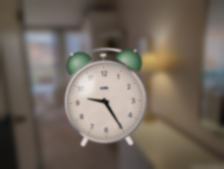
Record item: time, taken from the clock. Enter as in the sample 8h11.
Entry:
9h25
